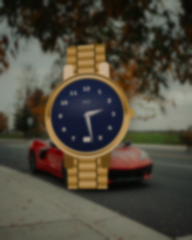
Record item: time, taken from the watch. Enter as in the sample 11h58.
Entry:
2h28
